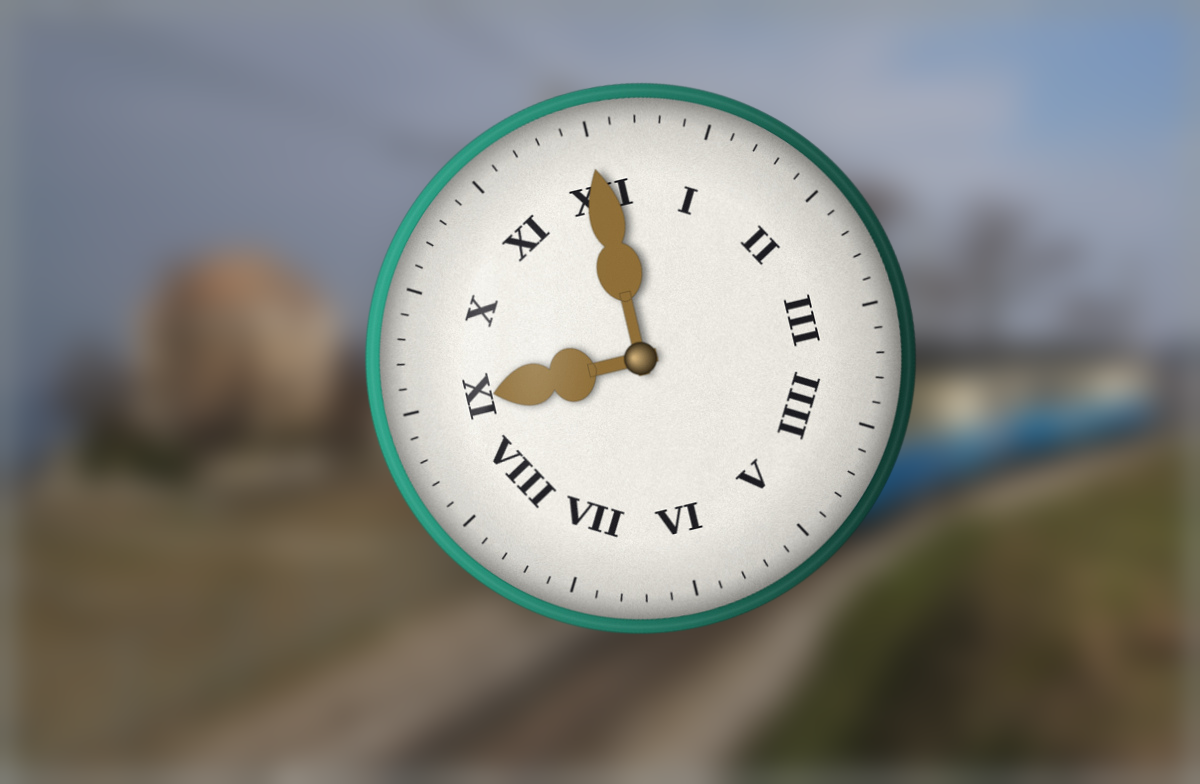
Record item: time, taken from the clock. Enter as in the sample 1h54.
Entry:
9h00
